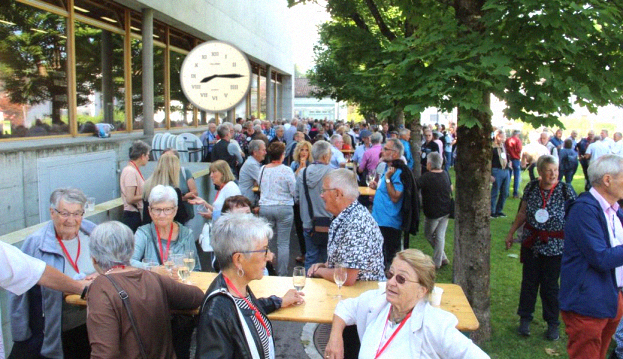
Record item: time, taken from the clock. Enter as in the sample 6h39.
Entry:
8h15
